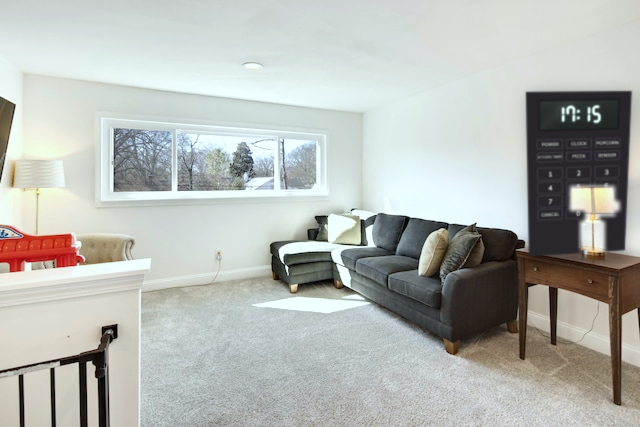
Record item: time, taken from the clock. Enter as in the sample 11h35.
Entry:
17h15
